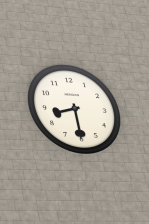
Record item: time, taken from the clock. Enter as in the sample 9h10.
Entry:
8h30
